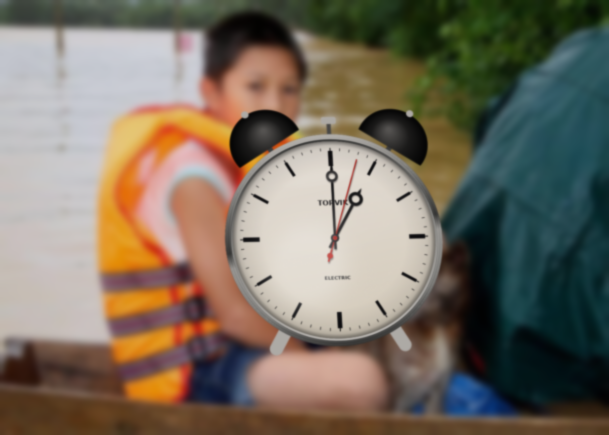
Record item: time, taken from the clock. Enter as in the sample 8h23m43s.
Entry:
1h00m03s
